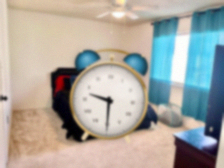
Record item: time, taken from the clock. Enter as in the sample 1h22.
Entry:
9h30
